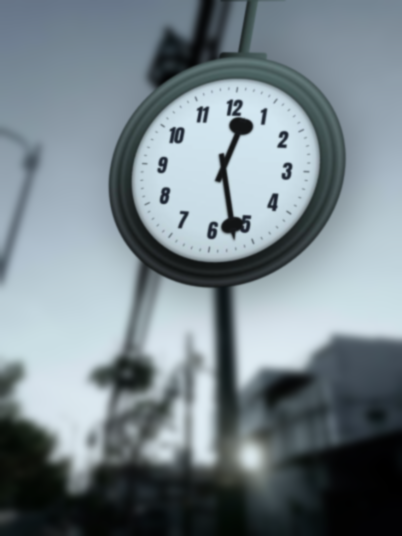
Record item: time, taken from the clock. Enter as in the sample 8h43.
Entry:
12h27
